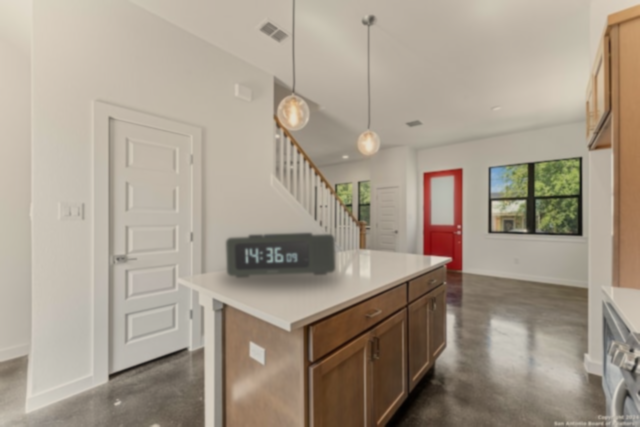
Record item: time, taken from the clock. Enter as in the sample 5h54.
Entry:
14h36
